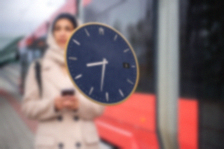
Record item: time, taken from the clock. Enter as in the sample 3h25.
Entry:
8h32
